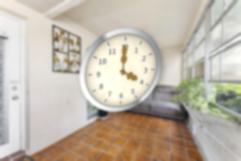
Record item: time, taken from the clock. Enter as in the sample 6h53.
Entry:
4h00
